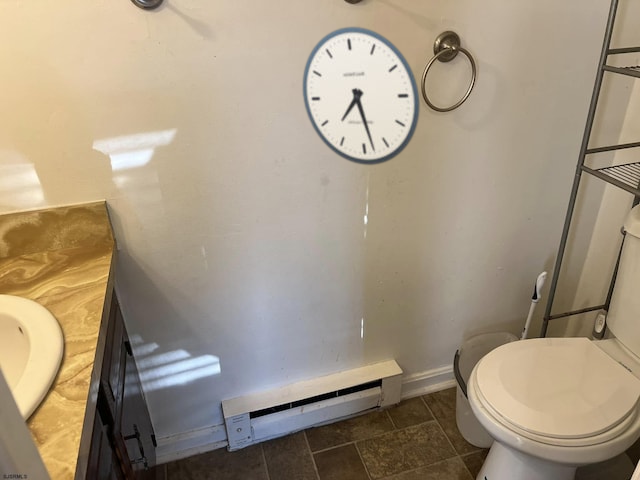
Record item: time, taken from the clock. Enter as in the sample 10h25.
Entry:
7h28
